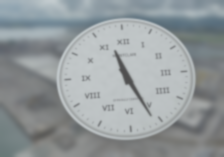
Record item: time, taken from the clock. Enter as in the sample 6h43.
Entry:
11h26
